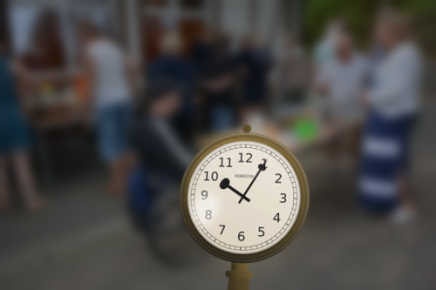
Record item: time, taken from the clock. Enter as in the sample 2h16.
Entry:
10h05
